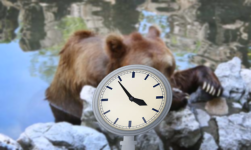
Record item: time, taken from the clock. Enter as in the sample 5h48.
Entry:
3h54
